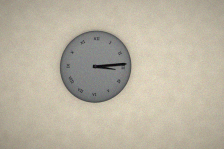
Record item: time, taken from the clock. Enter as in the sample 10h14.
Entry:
3h14
